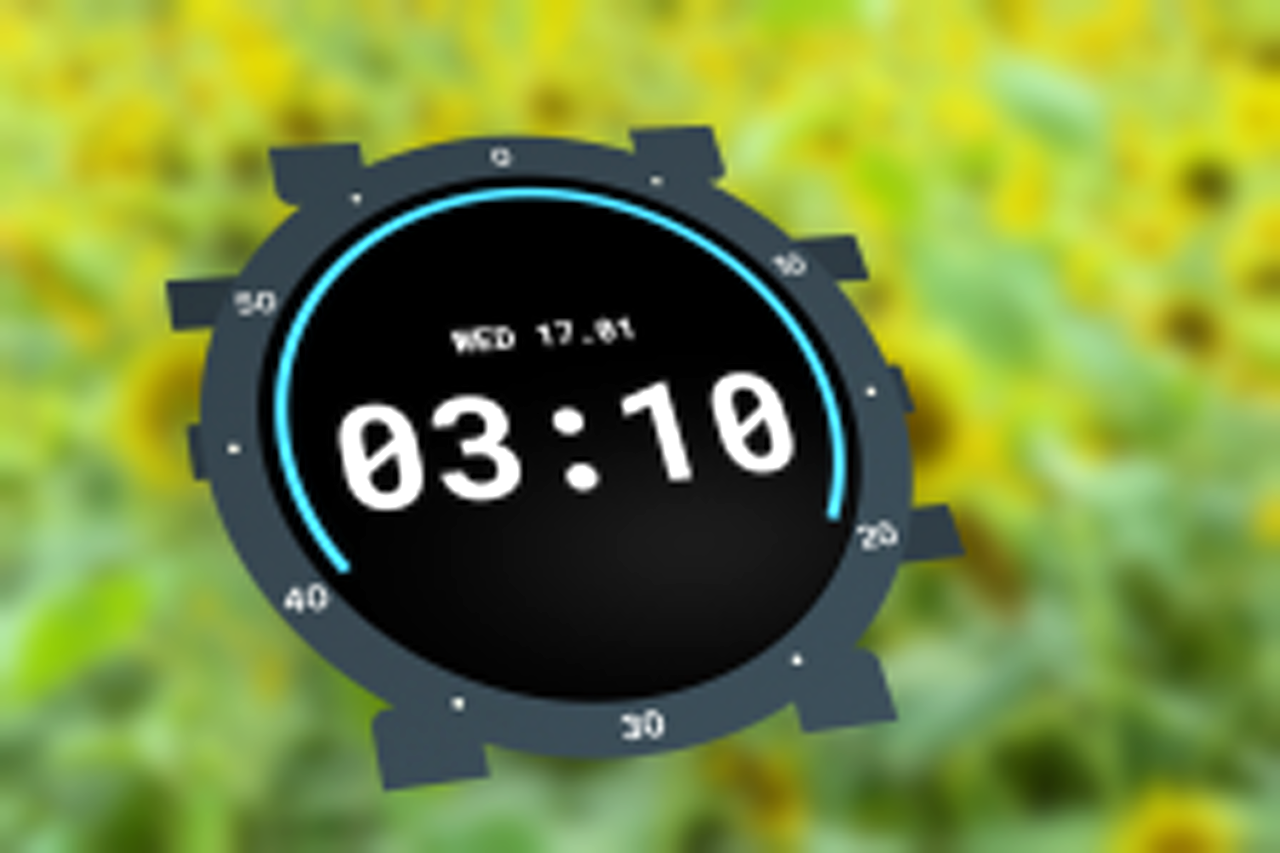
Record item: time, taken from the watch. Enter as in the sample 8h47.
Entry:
3h10
